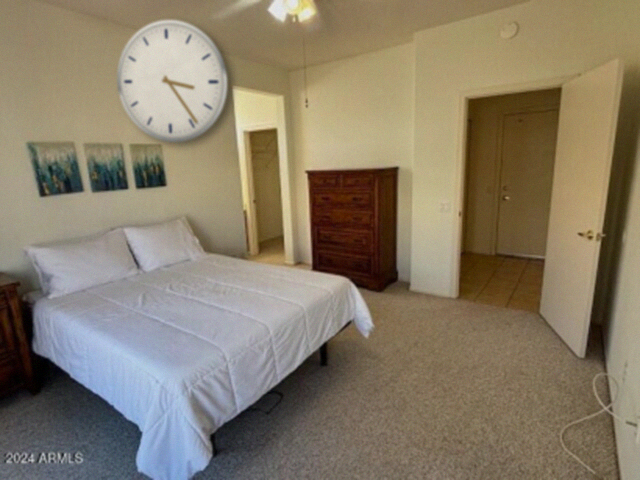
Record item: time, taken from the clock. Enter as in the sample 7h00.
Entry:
3h24
